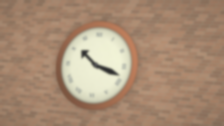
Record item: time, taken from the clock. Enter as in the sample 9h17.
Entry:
10h18
